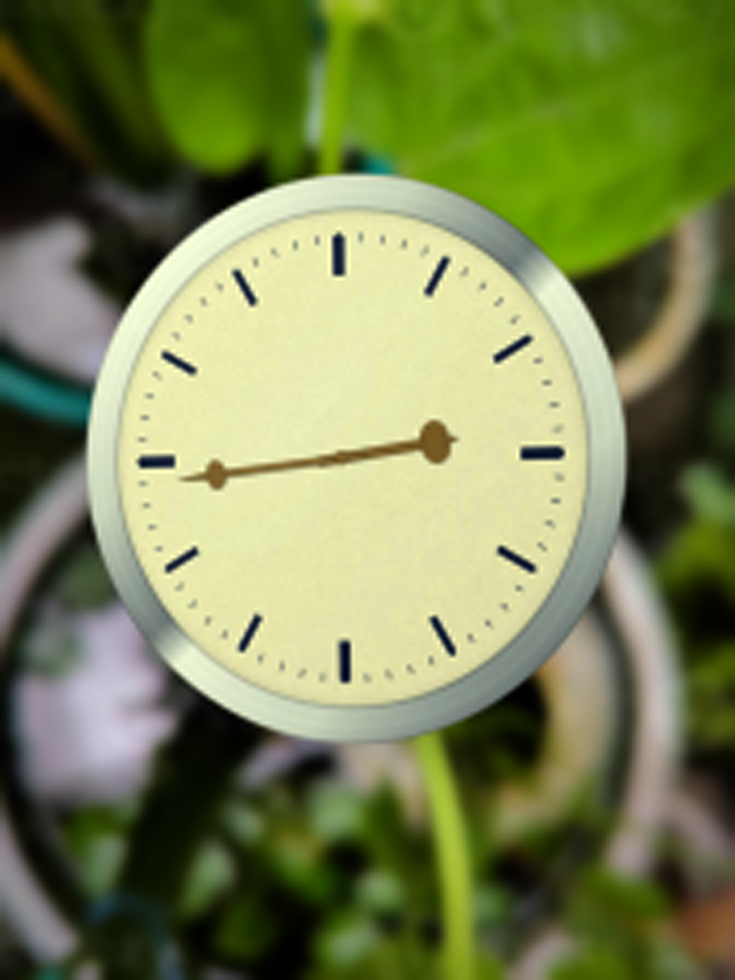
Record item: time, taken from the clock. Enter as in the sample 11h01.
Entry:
2h44
